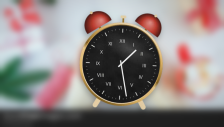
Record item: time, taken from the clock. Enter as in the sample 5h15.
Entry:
1h28
